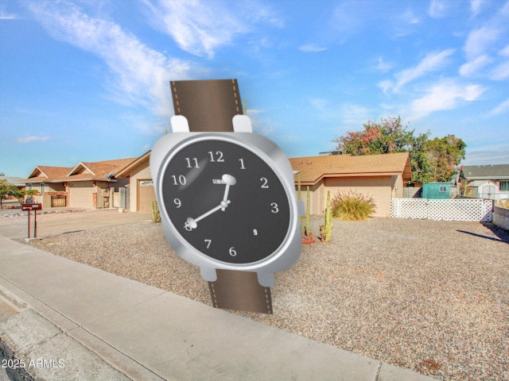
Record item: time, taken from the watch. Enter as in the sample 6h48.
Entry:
12h40
